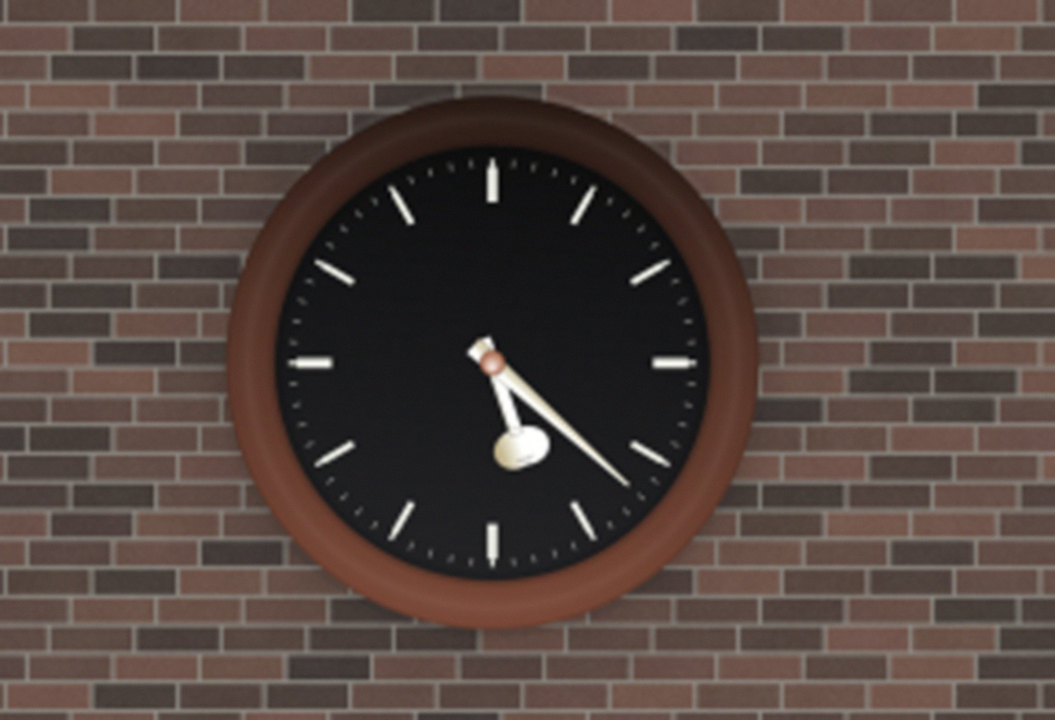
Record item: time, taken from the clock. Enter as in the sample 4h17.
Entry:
5h22
